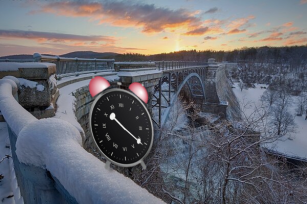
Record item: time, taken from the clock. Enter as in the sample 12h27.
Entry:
10h21
